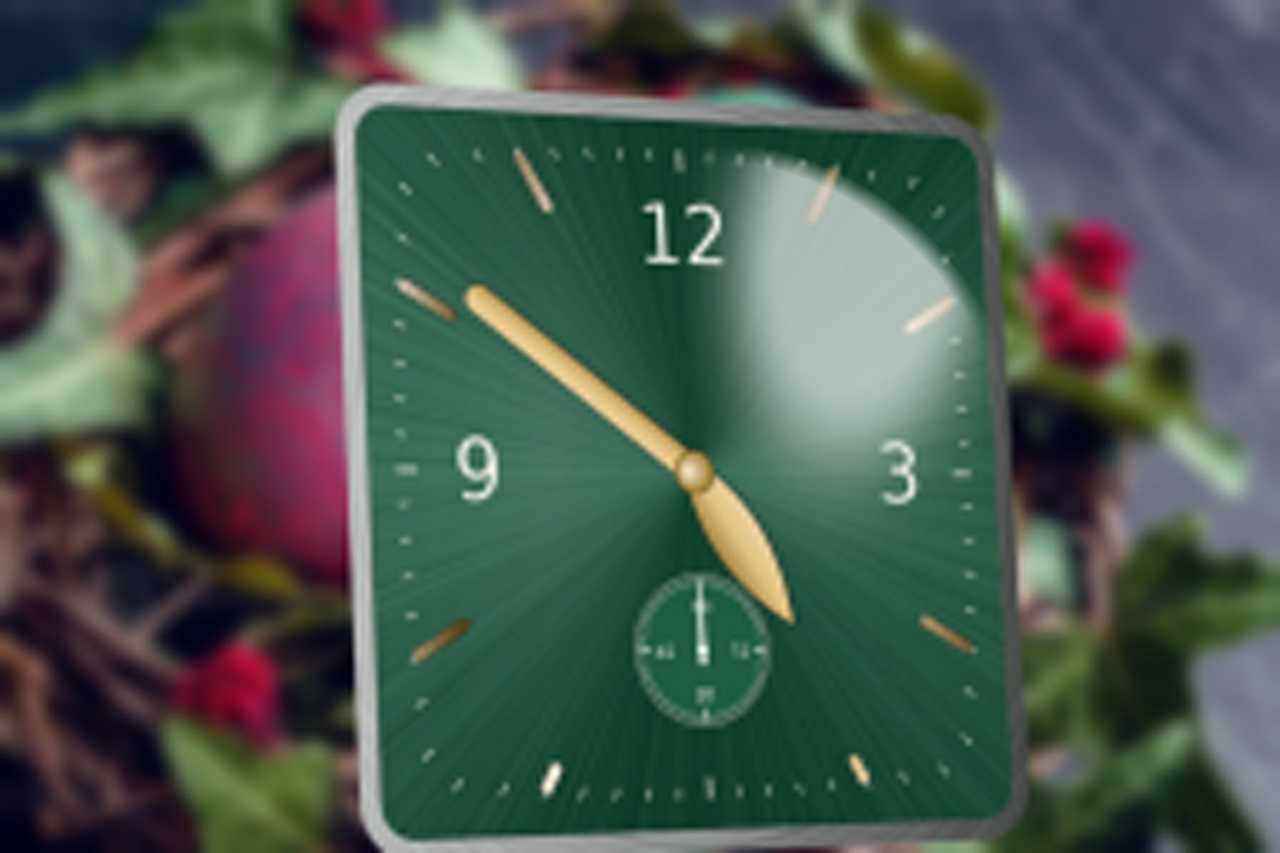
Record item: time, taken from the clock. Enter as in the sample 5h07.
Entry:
4h51
